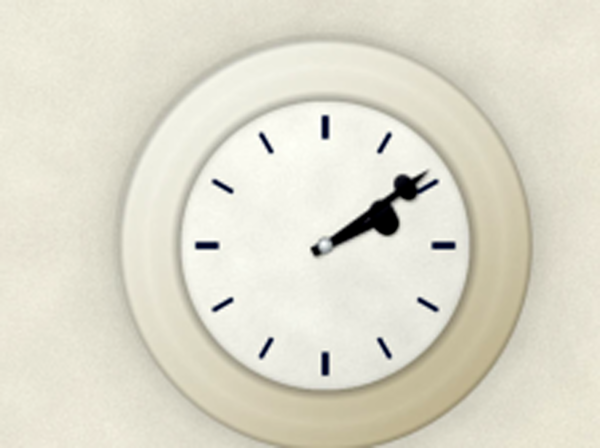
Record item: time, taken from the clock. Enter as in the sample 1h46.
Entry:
2h09
